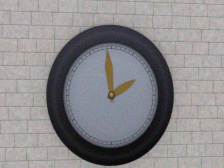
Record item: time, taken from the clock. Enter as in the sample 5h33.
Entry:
1h59
